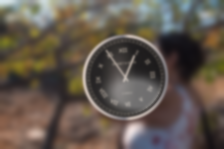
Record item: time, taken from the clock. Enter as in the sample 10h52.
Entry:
12h55
